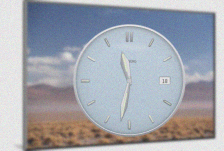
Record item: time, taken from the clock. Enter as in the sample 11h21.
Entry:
11h32
